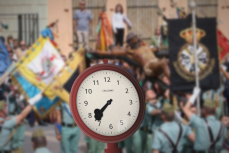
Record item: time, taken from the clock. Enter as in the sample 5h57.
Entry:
7h37
